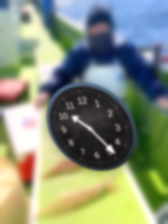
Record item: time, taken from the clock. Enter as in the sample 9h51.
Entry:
10h24
